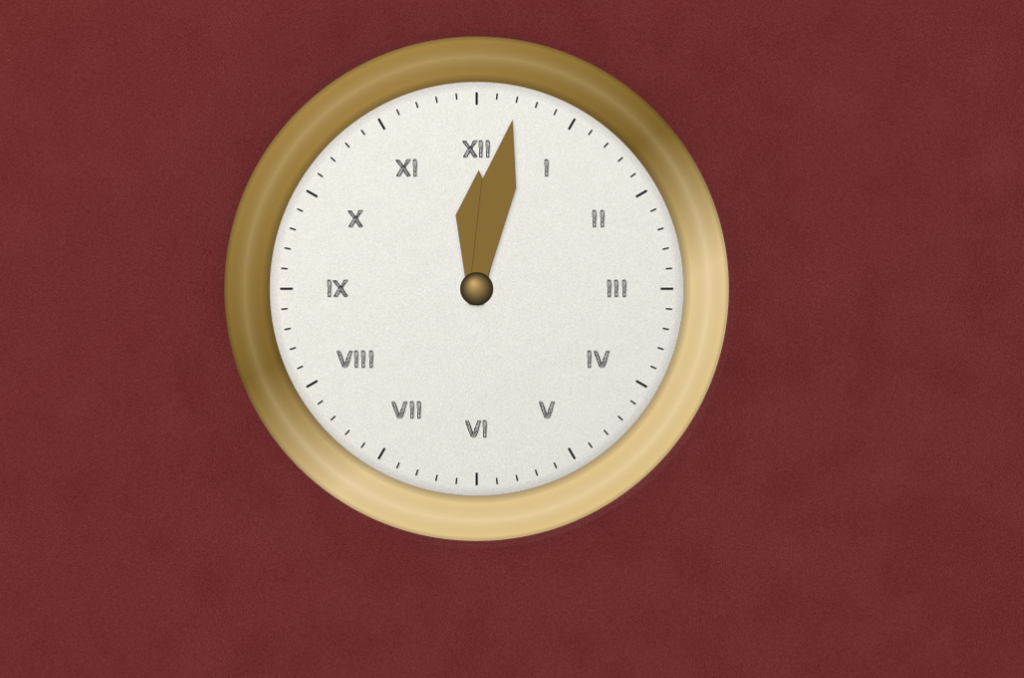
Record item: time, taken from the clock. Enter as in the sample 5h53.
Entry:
12h02
